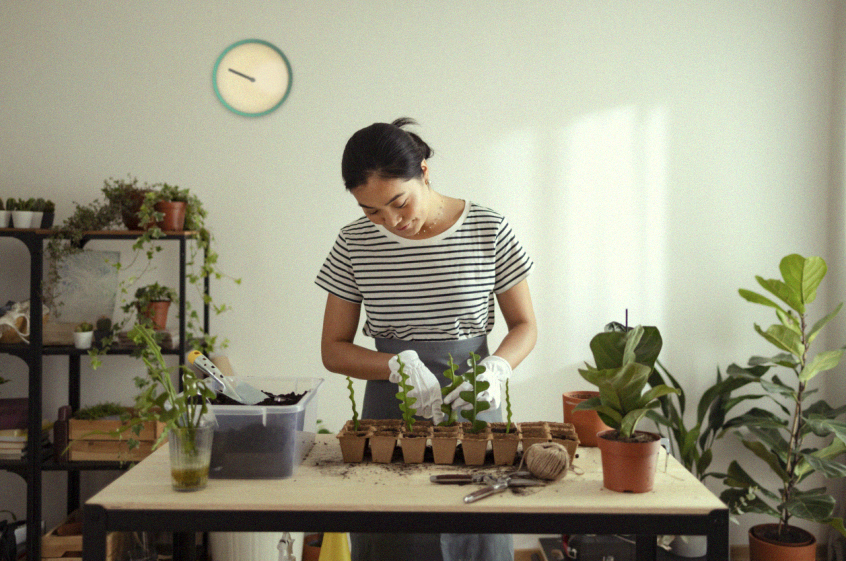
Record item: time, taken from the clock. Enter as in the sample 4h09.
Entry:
9h49
